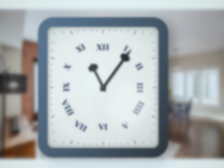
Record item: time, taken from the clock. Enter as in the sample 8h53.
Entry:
11h06
